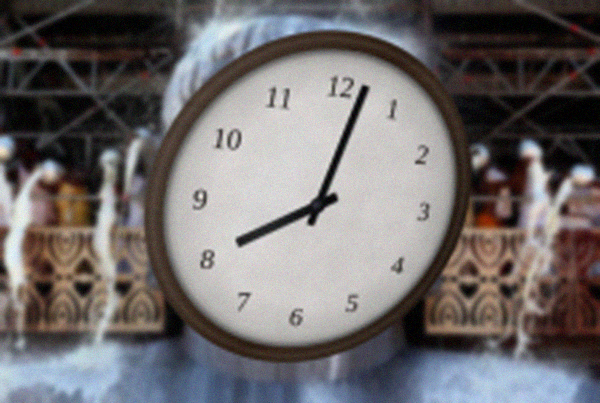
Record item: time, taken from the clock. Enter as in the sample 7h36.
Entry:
8h02
